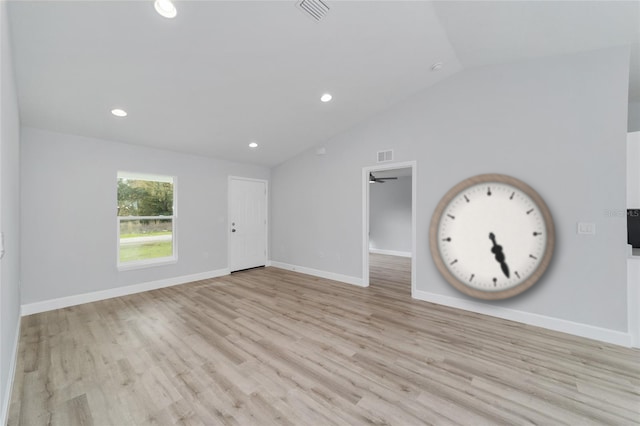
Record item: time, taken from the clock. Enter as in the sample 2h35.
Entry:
5h27
